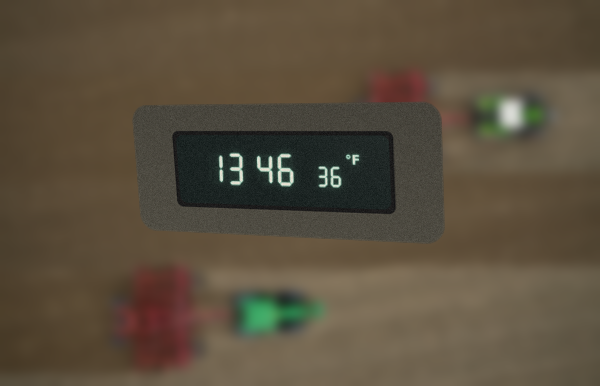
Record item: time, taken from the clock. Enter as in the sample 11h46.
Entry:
13h46
